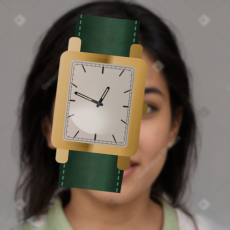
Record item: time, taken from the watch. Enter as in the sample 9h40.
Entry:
12h48
